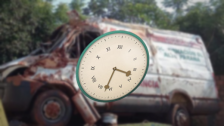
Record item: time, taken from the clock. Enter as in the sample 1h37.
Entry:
3h32
